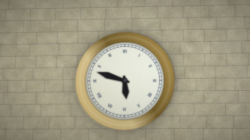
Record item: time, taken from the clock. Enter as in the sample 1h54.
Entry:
5h48
